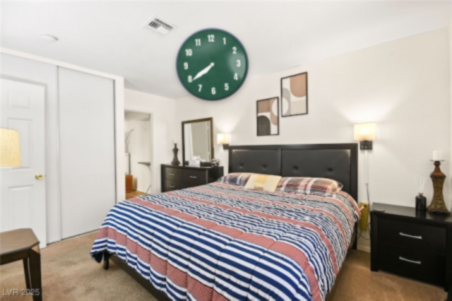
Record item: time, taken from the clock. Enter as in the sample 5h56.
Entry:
7h39
